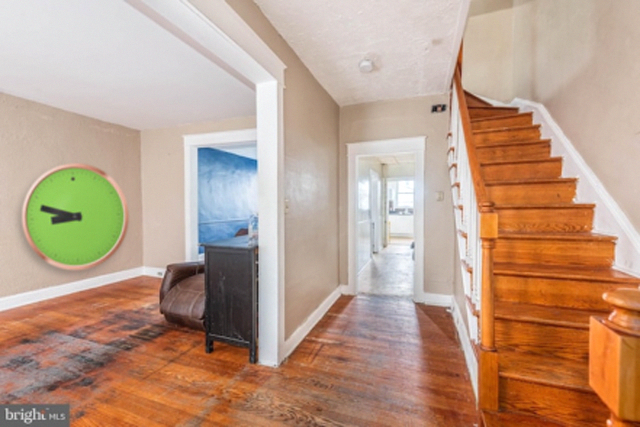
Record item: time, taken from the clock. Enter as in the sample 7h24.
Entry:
8h48
